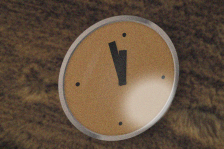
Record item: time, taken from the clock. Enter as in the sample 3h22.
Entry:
11h57
